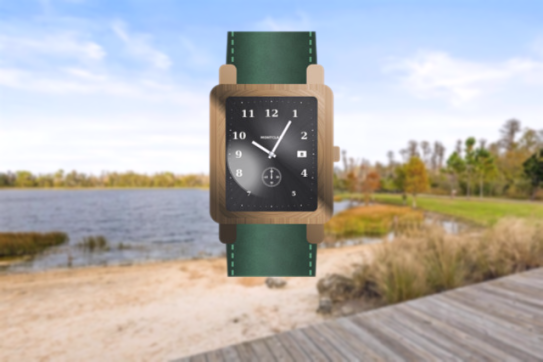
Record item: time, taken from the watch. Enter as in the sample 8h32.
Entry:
10h05
